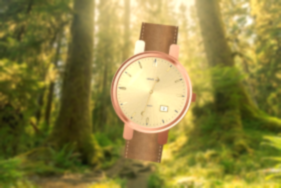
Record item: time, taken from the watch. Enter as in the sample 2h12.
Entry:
12h32
